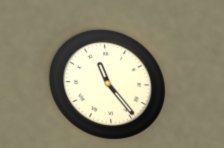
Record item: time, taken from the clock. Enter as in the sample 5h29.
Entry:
11h24
